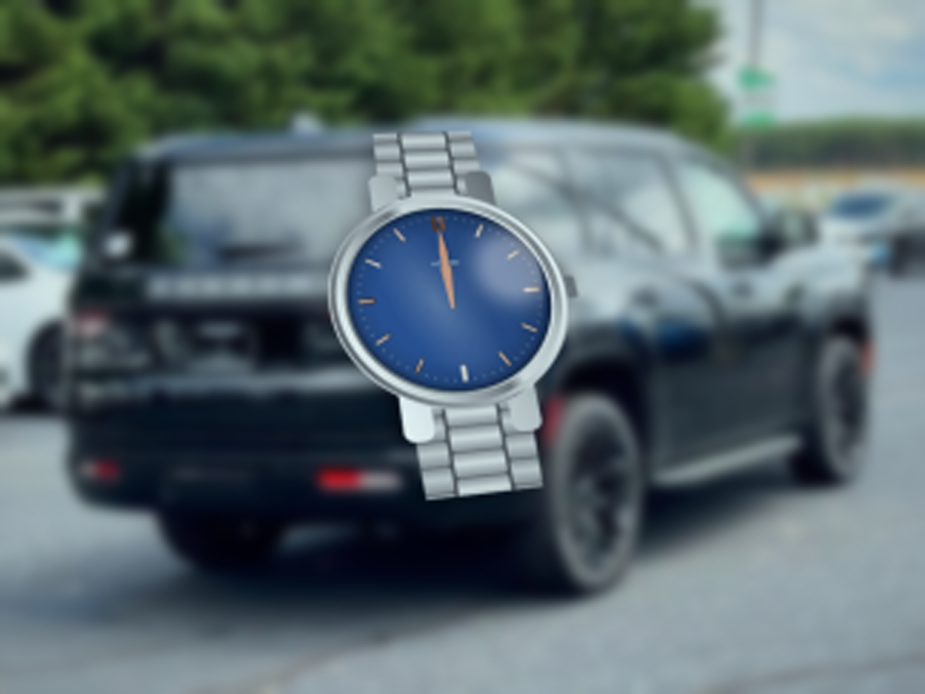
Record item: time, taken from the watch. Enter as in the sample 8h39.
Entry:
12h00
